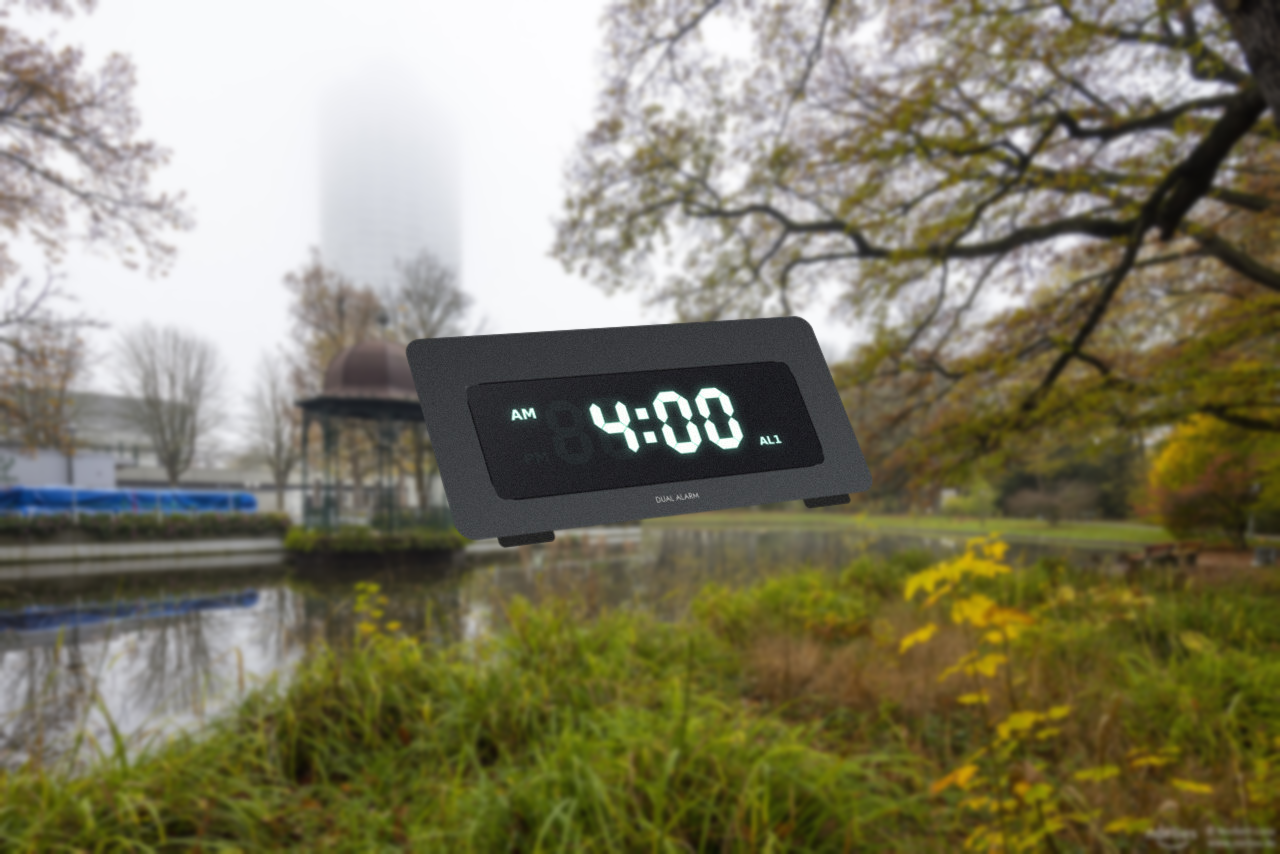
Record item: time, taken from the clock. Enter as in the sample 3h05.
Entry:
4h00
